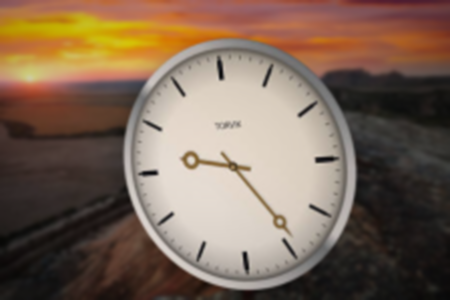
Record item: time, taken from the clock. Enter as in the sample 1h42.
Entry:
9h24
